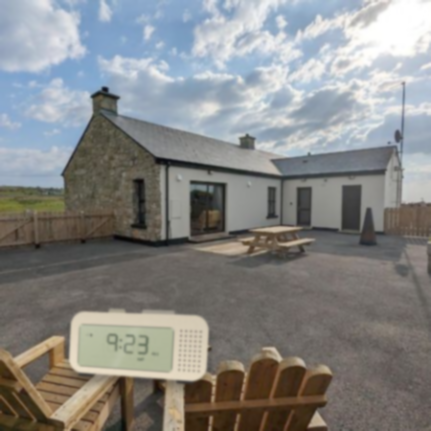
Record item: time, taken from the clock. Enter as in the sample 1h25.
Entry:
9h23
